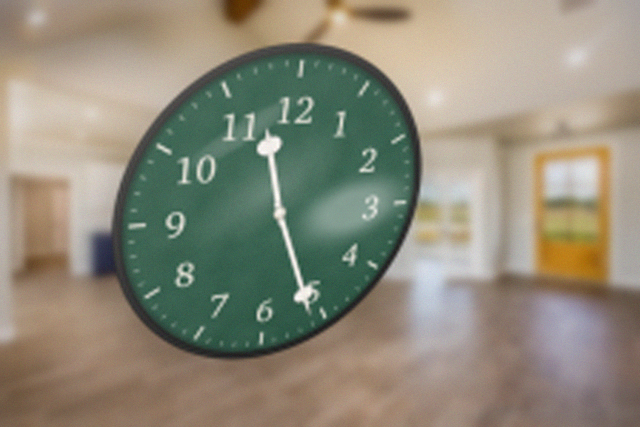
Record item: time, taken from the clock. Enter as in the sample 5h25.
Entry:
11h26
